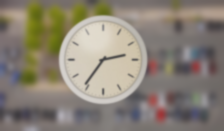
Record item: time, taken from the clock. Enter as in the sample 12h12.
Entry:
2h36
